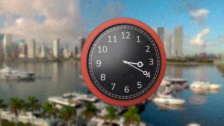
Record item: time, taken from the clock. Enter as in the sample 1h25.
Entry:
3h20
